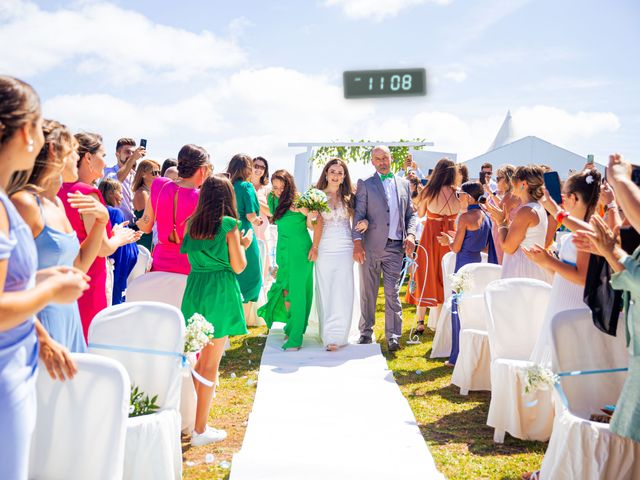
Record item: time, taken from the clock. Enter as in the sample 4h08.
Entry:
11h08
